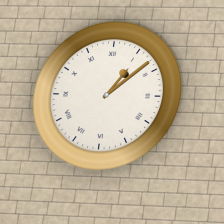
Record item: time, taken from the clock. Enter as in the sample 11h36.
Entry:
1h08
